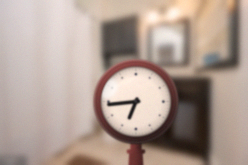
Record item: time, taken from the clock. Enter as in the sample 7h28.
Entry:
6h44
